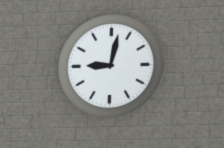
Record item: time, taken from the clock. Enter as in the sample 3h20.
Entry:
9h02
